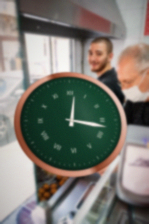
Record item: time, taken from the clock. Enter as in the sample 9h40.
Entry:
12h17
